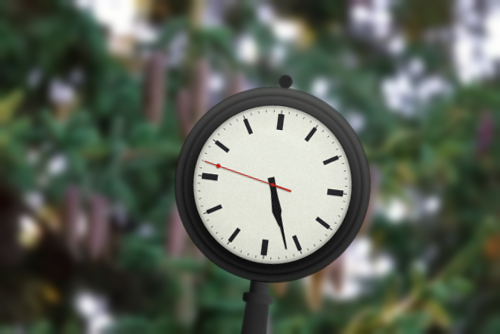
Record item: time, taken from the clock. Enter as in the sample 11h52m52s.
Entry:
5h26m47s
